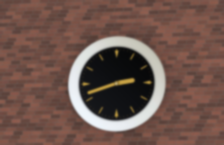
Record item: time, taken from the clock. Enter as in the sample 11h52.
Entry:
2h42
